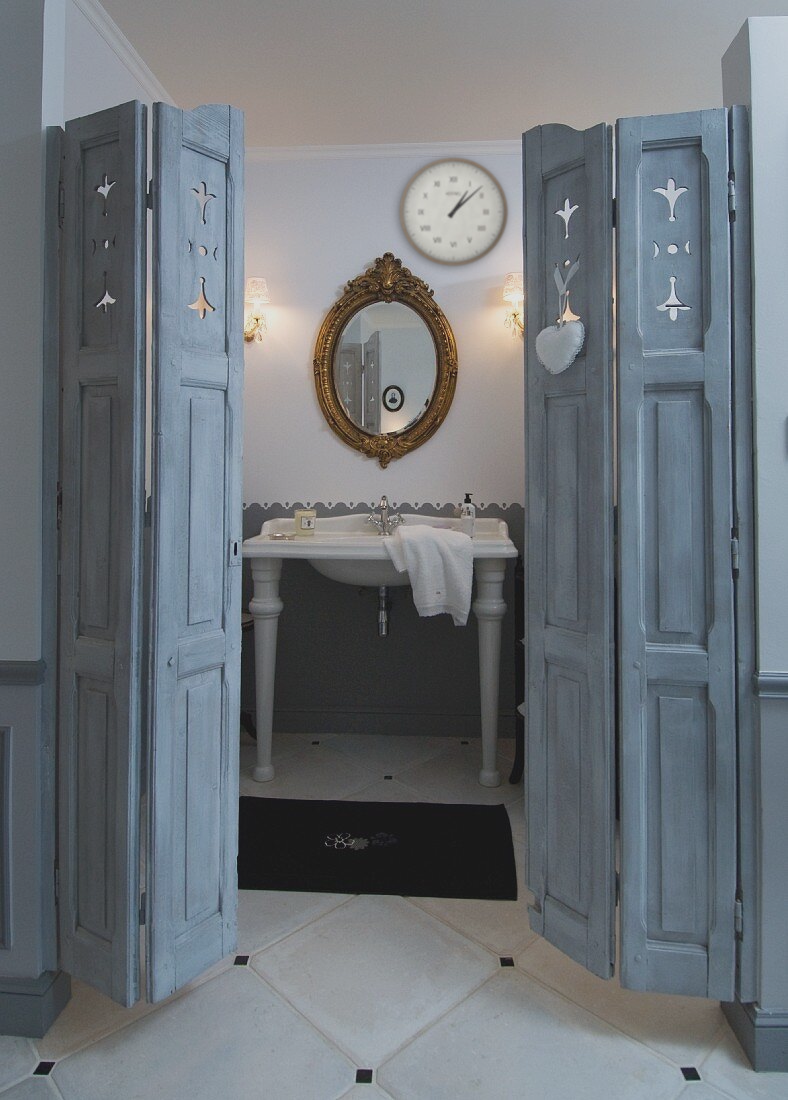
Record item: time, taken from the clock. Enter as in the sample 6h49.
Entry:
1h08
